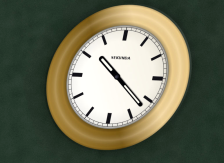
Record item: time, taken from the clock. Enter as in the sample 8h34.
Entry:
10h22
